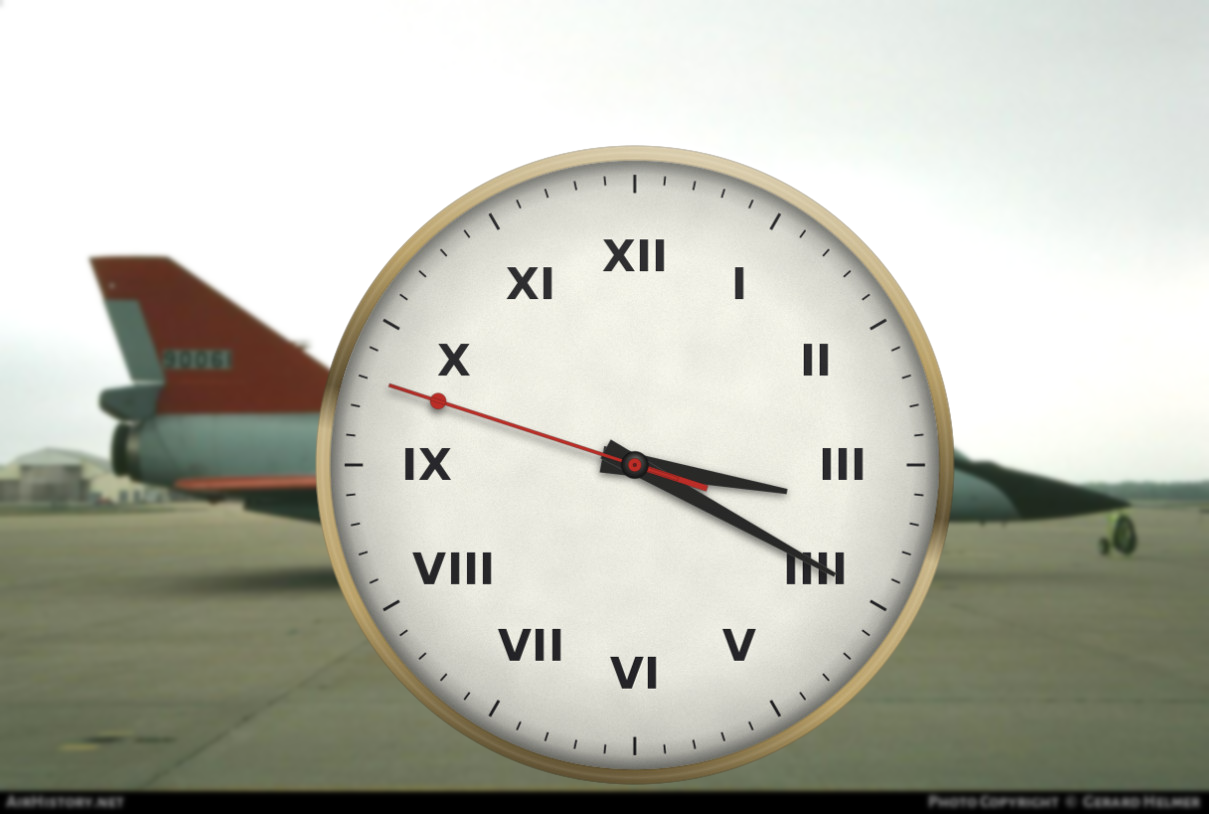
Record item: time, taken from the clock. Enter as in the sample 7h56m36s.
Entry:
3h19m48s
